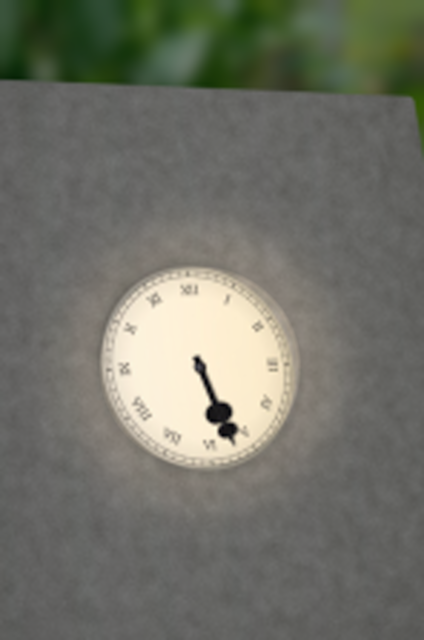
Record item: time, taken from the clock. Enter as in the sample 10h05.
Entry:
5h27
